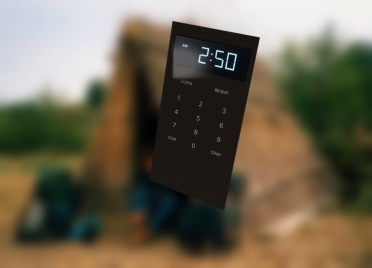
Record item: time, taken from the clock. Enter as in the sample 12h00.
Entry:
2h50
